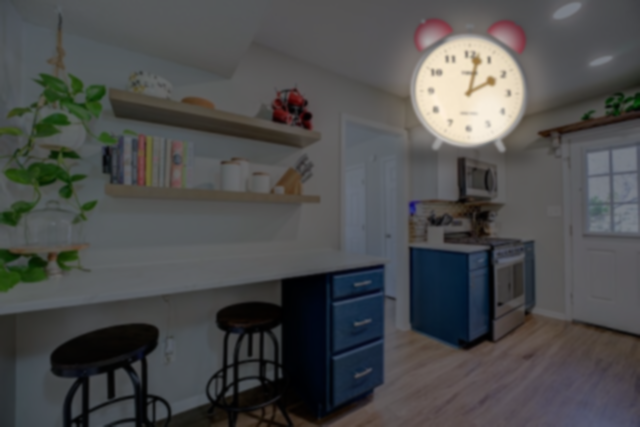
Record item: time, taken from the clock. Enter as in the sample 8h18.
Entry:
2h02
